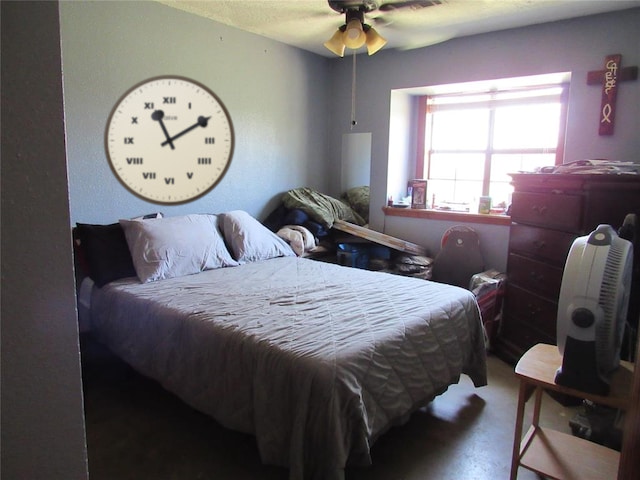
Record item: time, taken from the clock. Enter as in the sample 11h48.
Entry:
11h10
